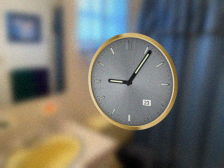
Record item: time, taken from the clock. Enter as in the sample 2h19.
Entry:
9h06
